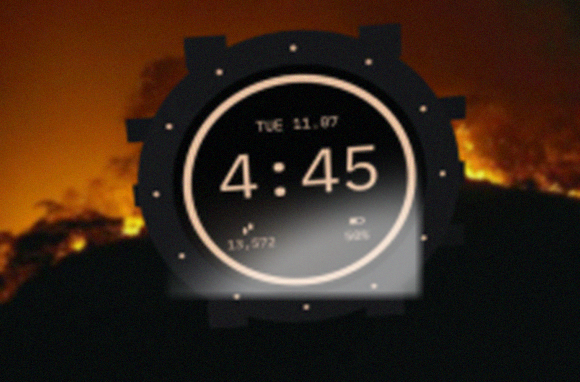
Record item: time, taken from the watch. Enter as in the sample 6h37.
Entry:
4h45
